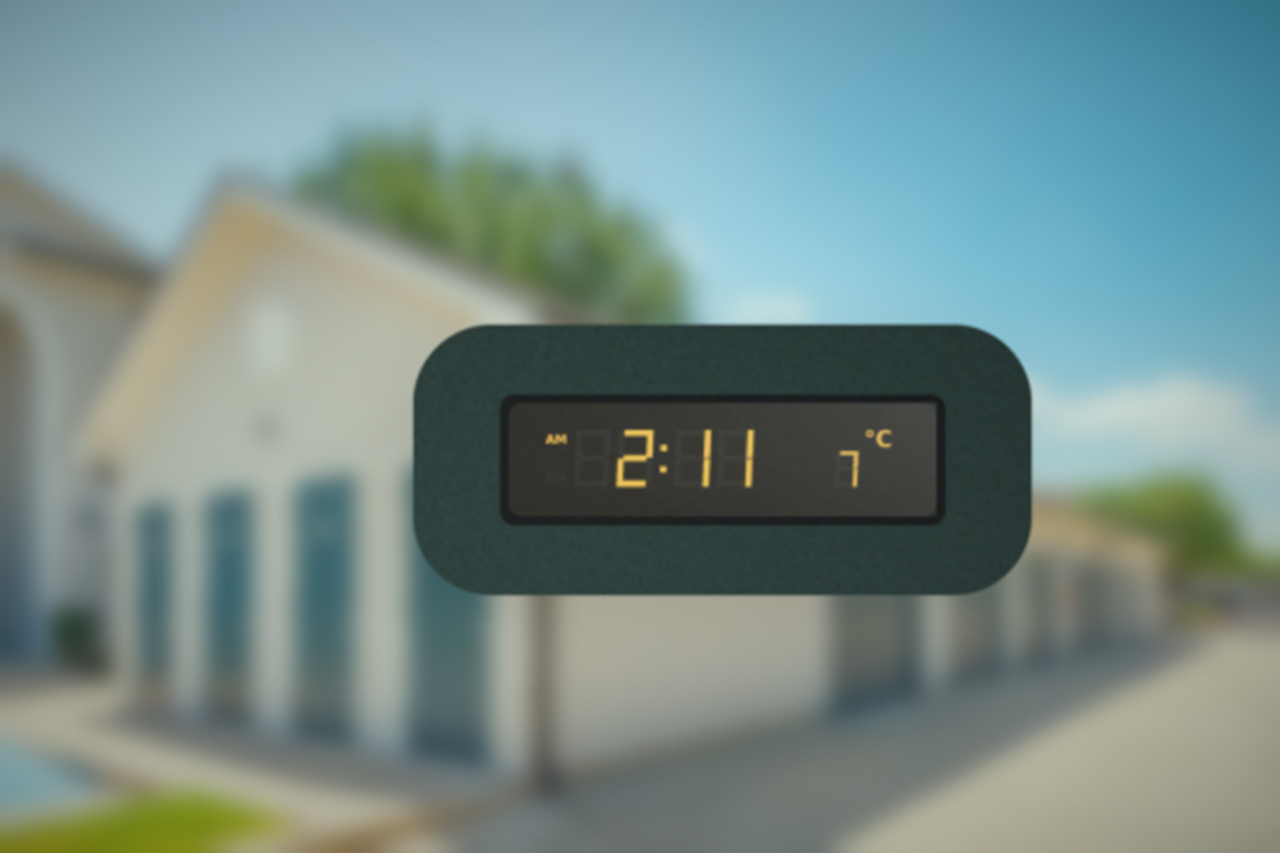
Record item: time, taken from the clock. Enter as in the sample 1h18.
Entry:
2h11
